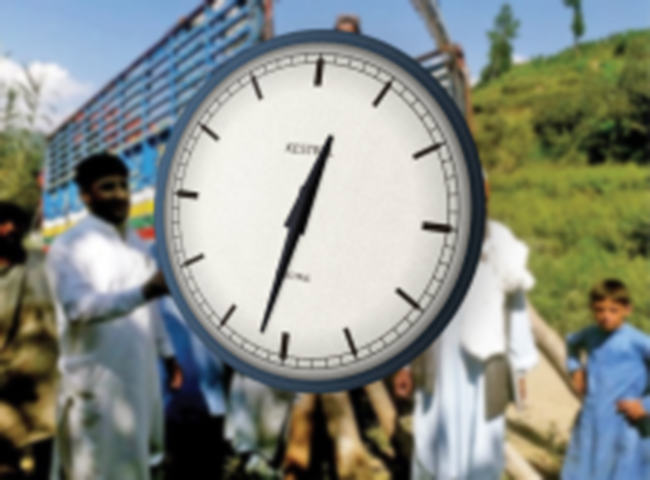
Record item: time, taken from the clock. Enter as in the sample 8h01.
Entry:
12h32
